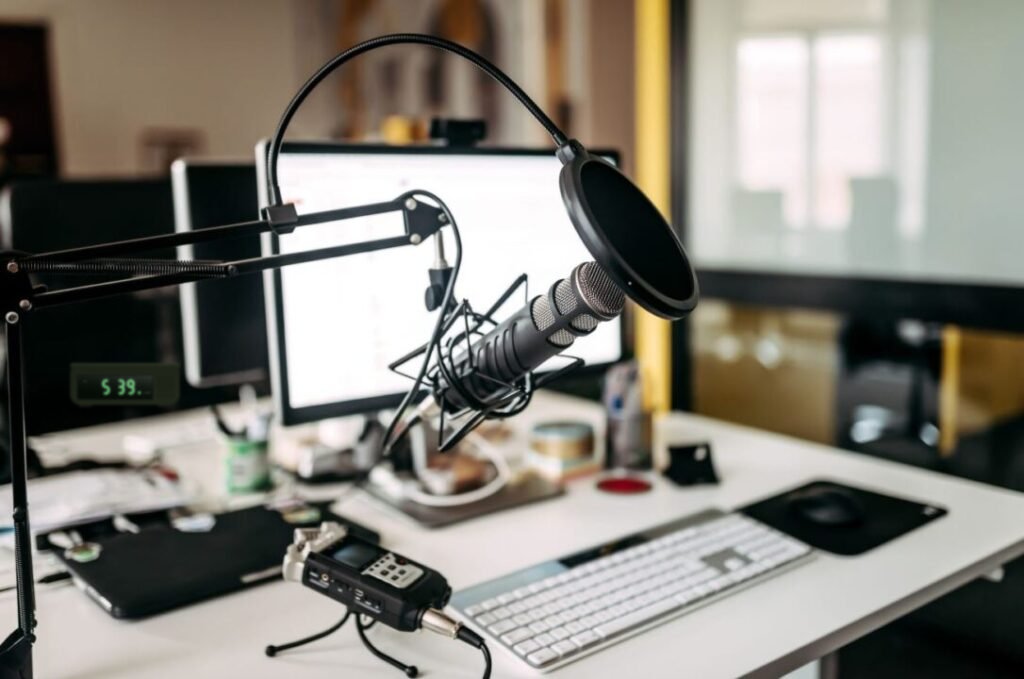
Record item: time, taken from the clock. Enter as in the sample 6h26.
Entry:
5h39
